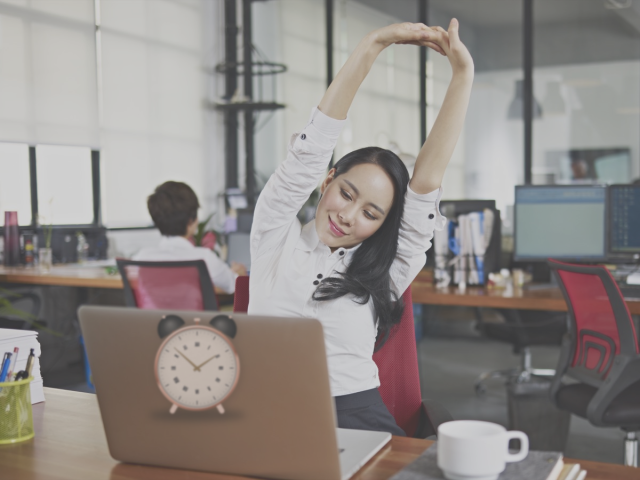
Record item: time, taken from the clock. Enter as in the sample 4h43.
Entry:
1h52
